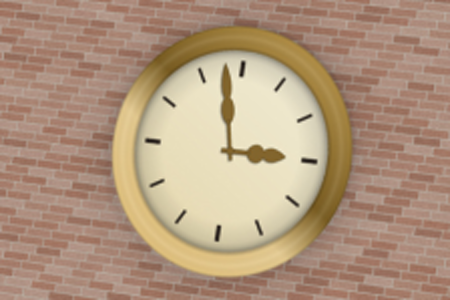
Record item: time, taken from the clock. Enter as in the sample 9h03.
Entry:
2h58
